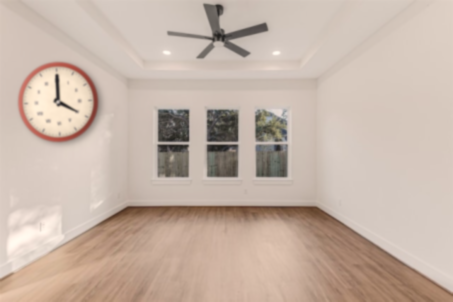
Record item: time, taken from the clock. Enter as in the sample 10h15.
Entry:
4h00
